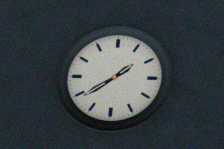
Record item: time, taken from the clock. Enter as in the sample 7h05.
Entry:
1h39
